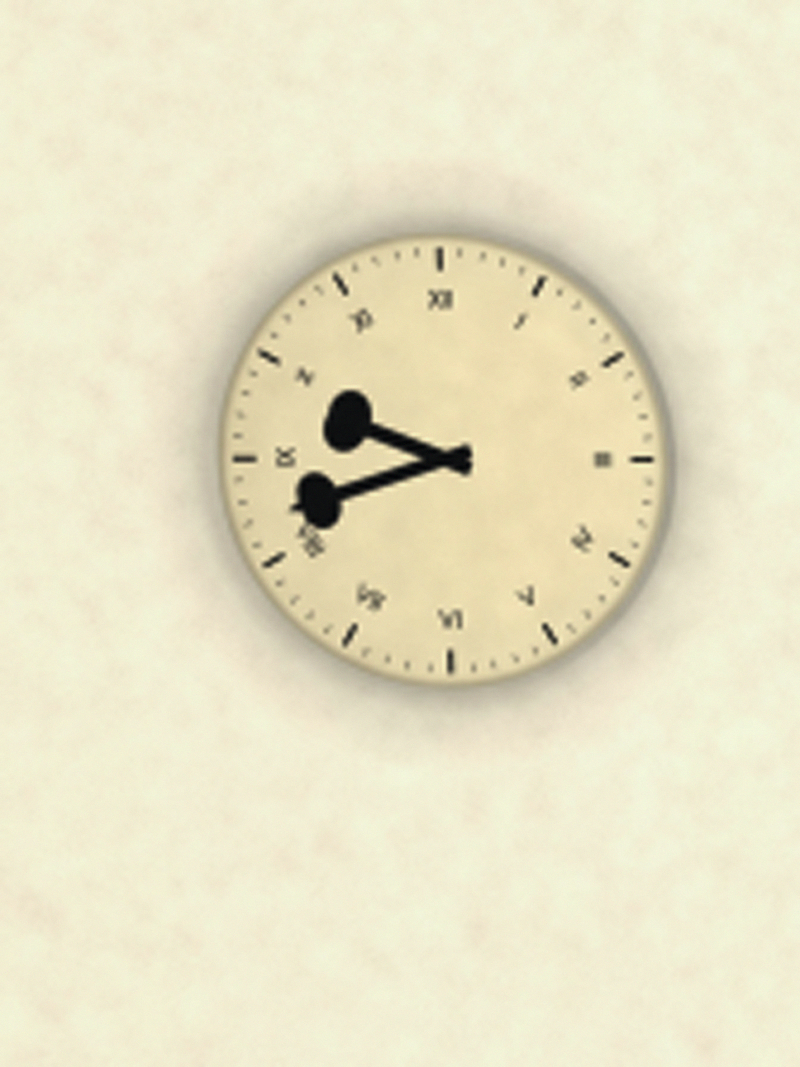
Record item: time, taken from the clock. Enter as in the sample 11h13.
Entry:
9h42
